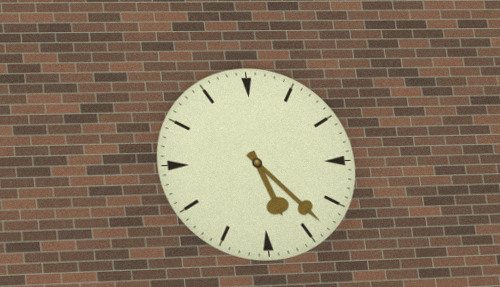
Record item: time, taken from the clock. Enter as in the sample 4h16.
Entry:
5h23
